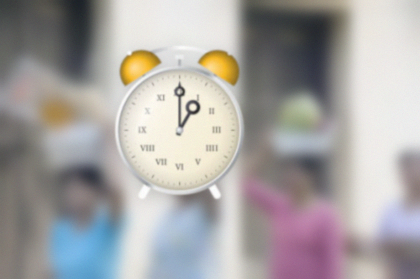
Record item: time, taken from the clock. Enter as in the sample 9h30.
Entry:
1h00
